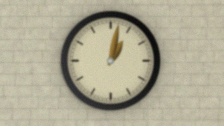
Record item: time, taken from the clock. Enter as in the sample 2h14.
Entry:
1h02
